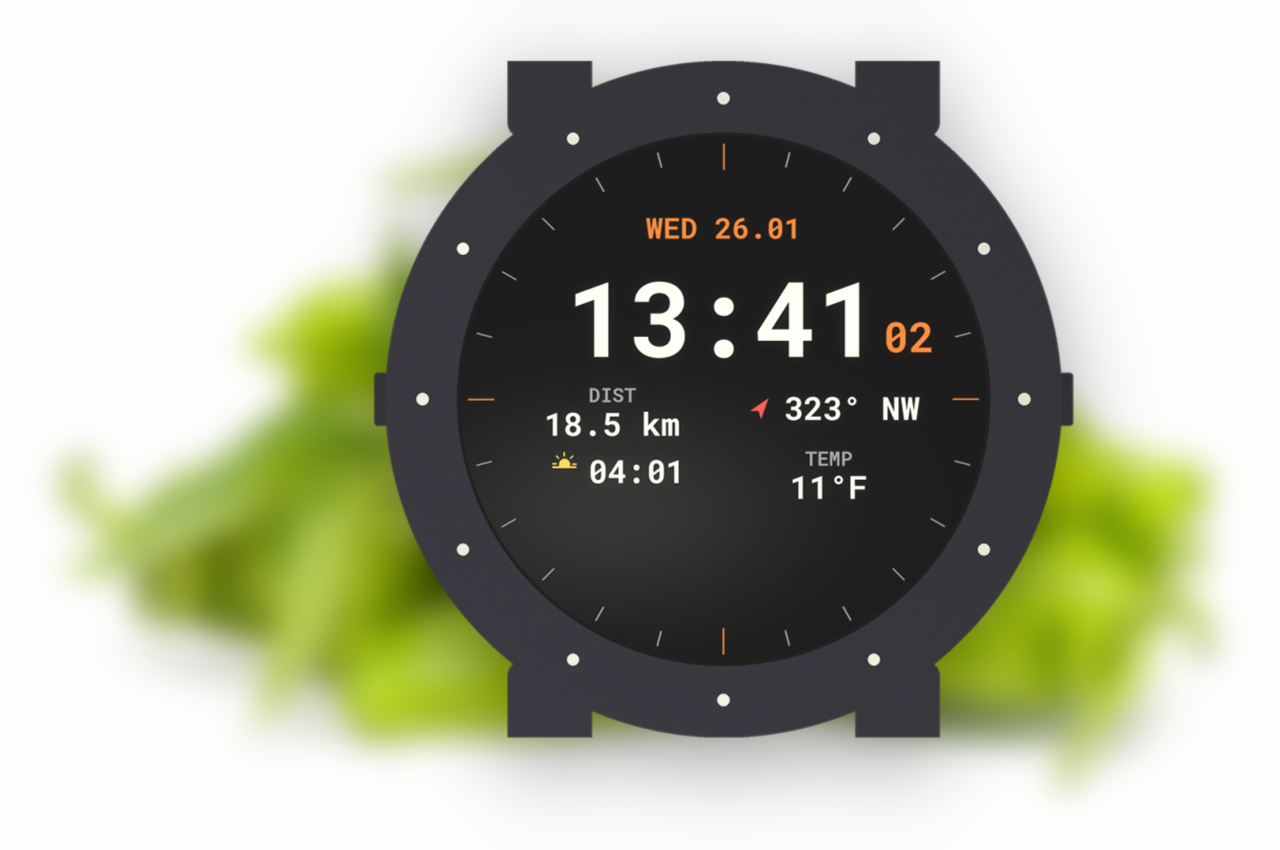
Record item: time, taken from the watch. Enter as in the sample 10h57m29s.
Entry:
13h41m02s
